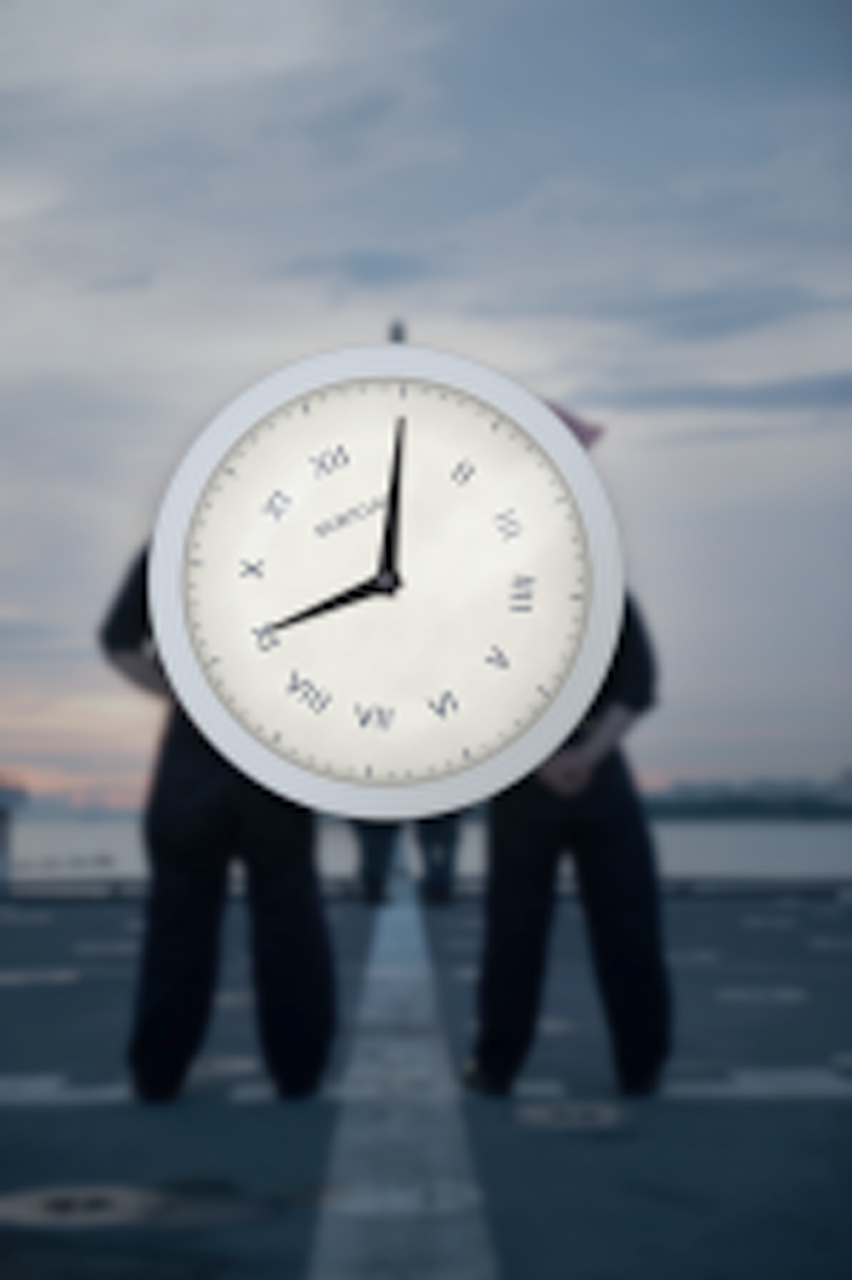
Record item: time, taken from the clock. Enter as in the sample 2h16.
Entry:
9h05
